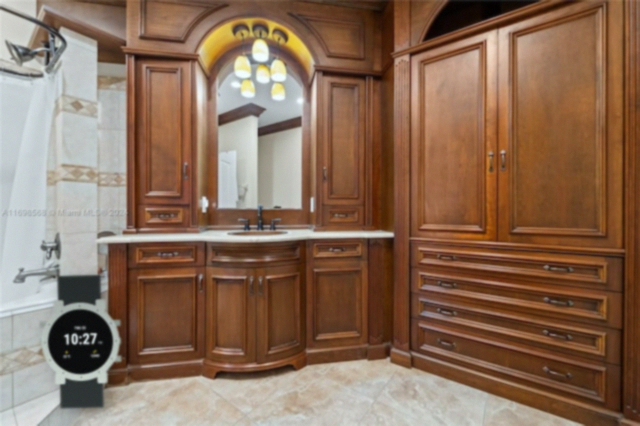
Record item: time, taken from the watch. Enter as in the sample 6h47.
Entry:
10h27
